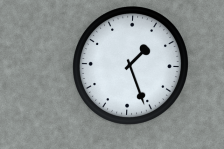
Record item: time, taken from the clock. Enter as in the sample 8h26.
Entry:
1h26
